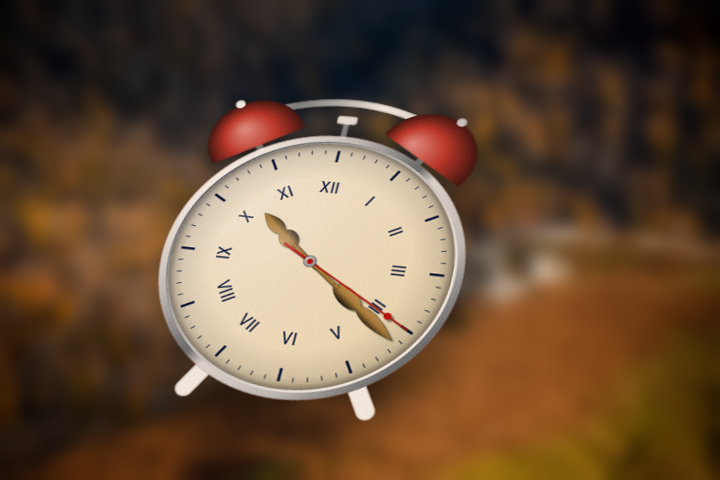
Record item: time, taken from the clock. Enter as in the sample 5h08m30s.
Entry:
10h21m20s
